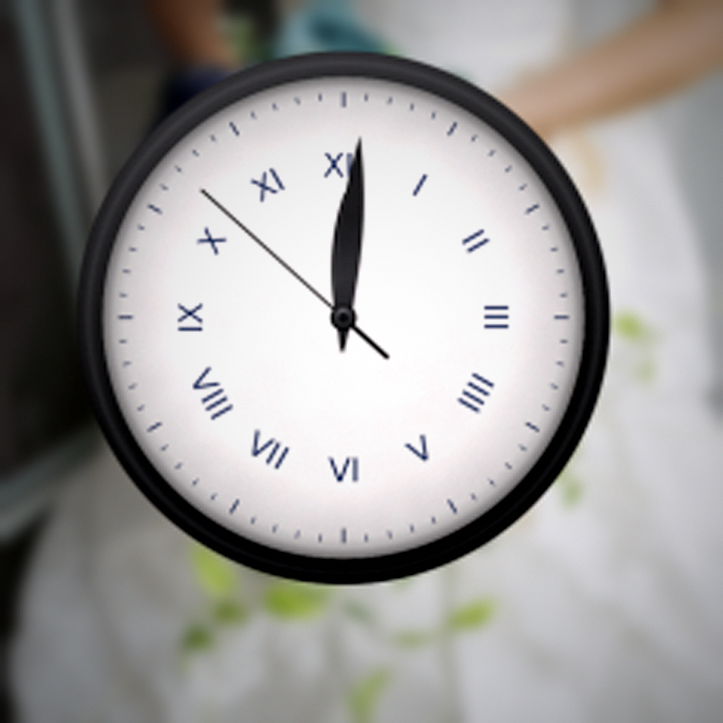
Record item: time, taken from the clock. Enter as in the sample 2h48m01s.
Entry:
12h00m52s
